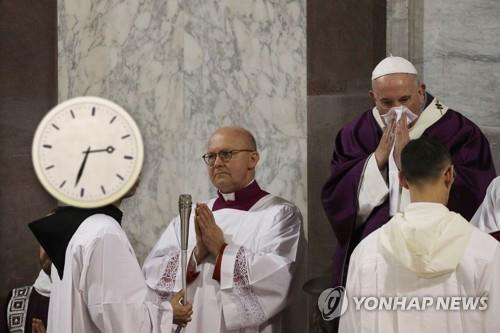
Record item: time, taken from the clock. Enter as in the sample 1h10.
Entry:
2h32
